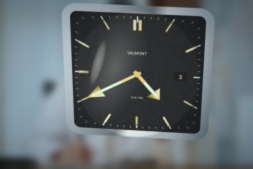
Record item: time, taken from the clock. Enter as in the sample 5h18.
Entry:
4h40
